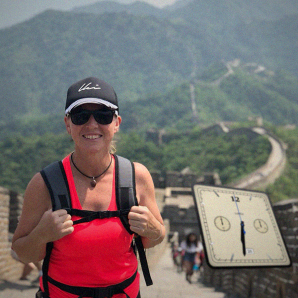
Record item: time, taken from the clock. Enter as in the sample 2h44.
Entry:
6h32
